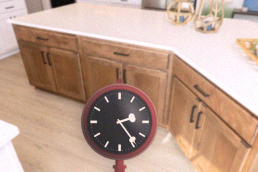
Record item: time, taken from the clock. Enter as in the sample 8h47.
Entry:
2h24
